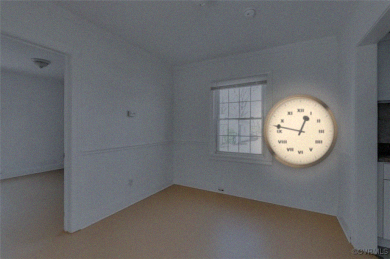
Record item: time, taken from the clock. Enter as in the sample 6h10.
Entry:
12h47
